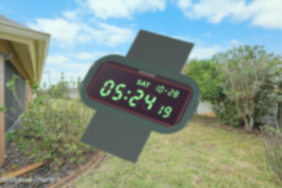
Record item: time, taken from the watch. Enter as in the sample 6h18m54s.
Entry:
5h24m19s
